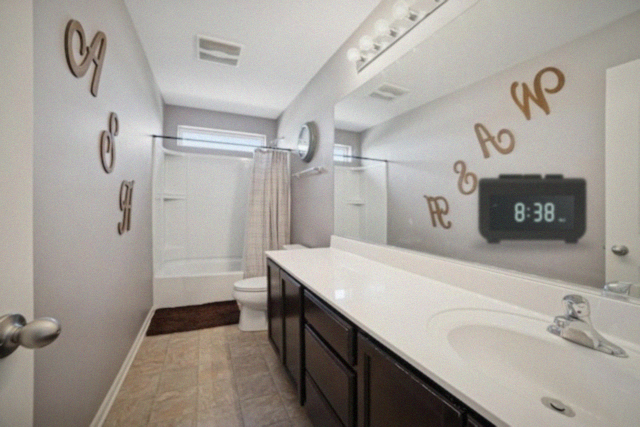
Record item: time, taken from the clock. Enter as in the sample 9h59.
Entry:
8h38
